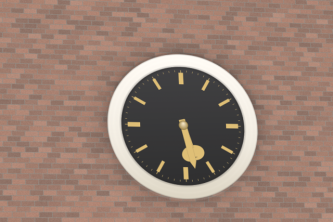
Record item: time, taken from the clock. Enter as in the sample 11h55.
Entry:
5h28
